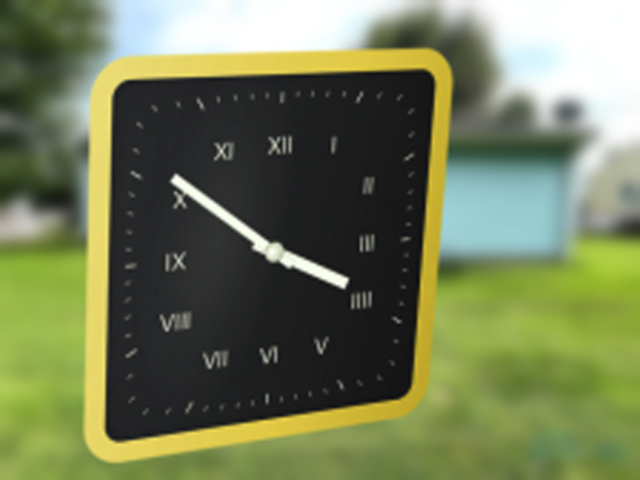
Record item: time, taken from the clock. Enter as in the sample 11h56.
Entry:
3h51
